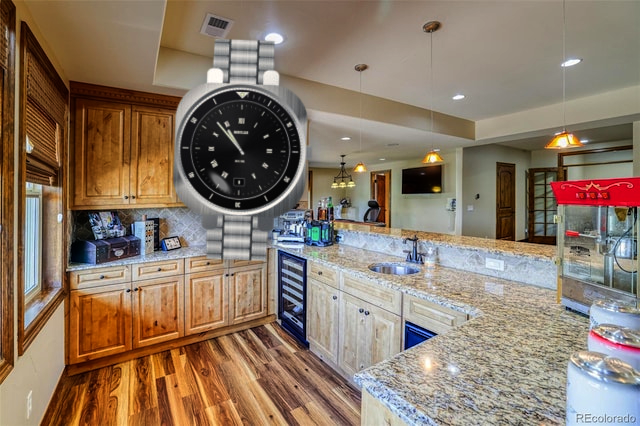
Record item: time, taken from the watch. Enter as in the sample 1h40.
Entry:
10h53
